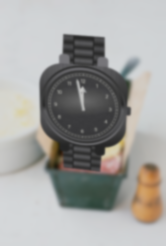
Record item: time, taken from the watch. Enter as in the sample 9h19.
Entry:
11h58
